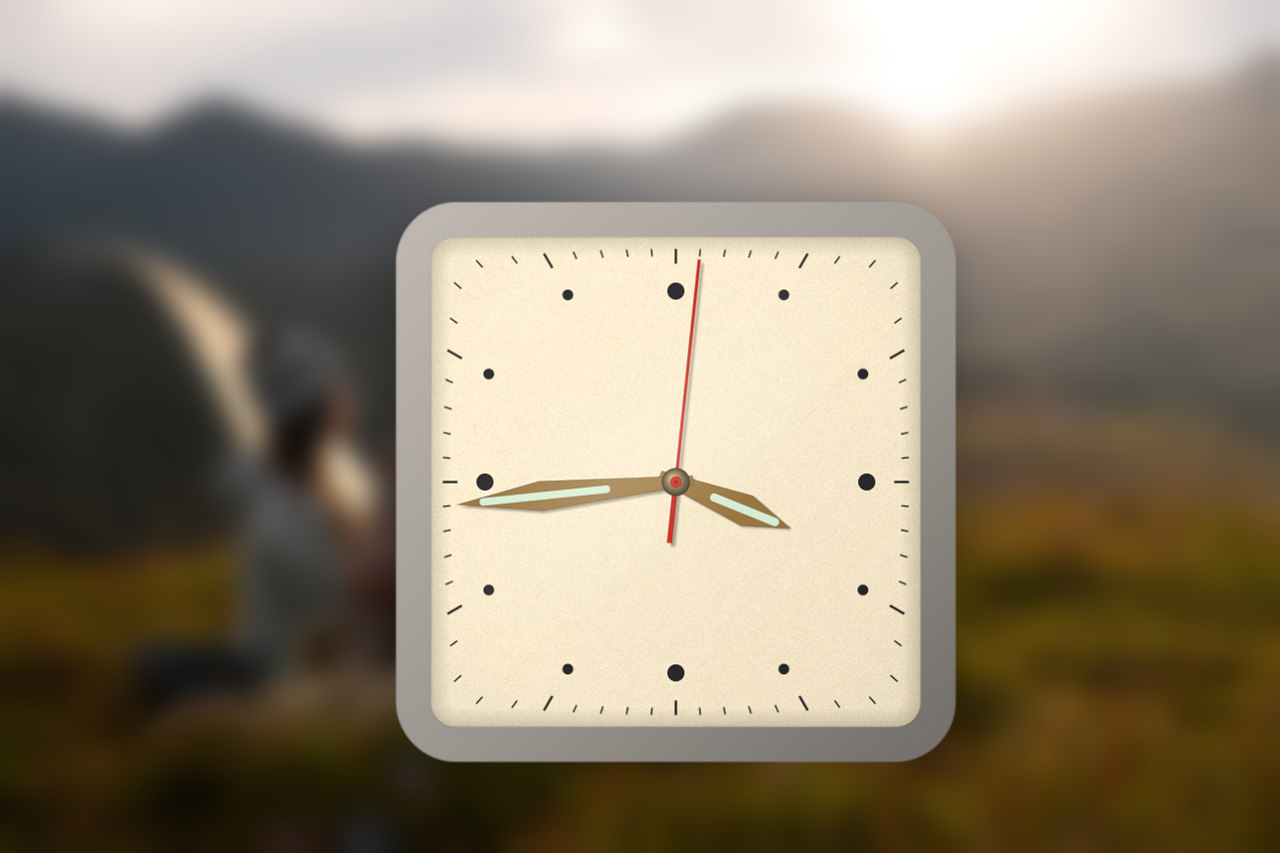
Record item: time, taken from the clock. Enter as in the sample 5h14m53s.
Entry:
3h44m01s
